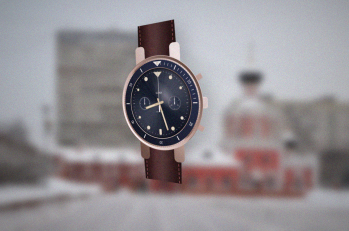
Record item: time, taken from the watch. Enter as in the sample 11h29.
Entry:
8h27
